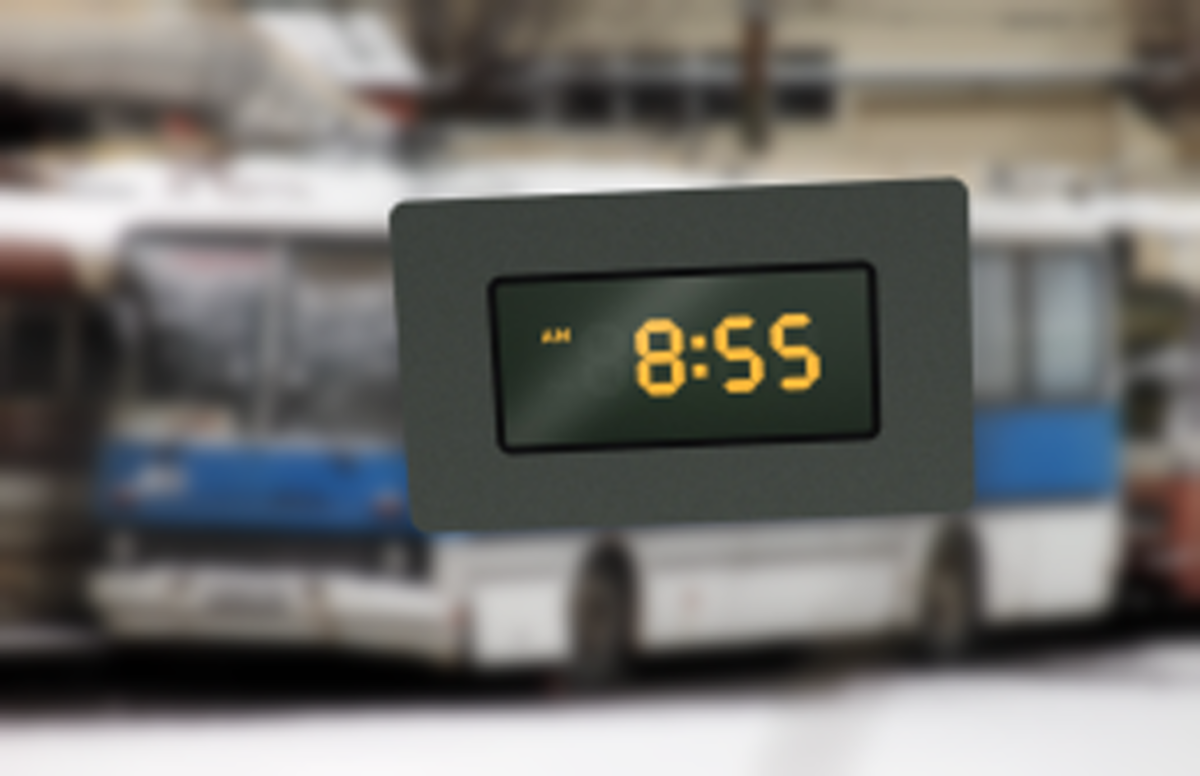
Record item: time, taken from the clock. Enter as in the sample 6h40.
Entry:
8h55
